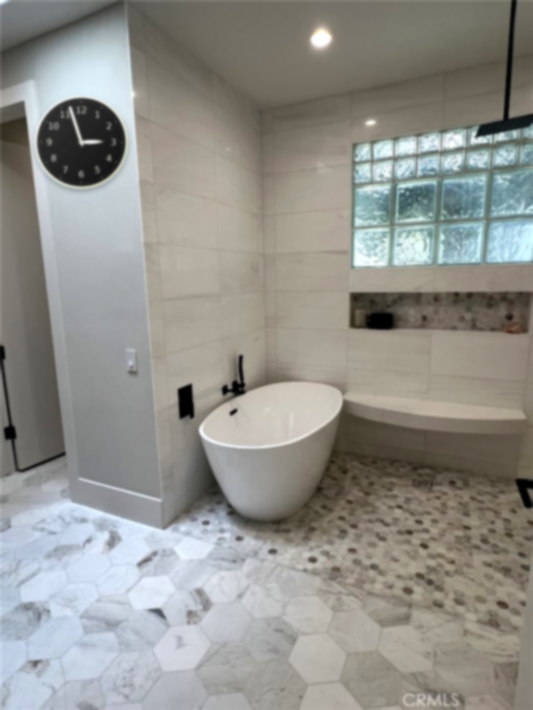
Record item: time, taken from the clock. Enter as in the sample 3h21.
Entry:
2h57
